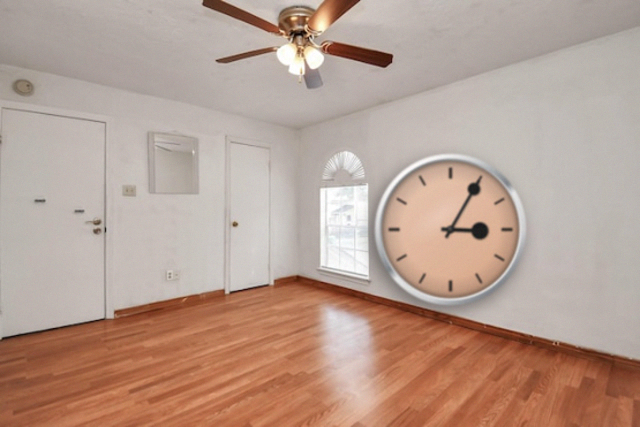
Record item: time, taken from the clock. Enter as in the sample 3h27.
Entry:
3h05
